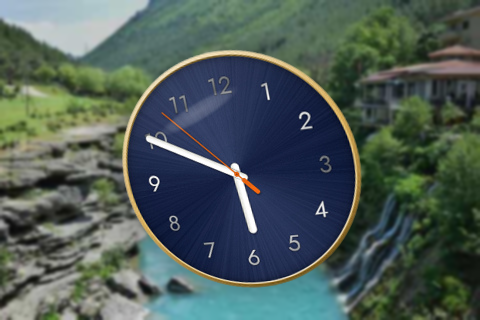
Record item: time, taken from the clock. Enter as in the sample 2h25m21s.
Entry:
5h49m53s
